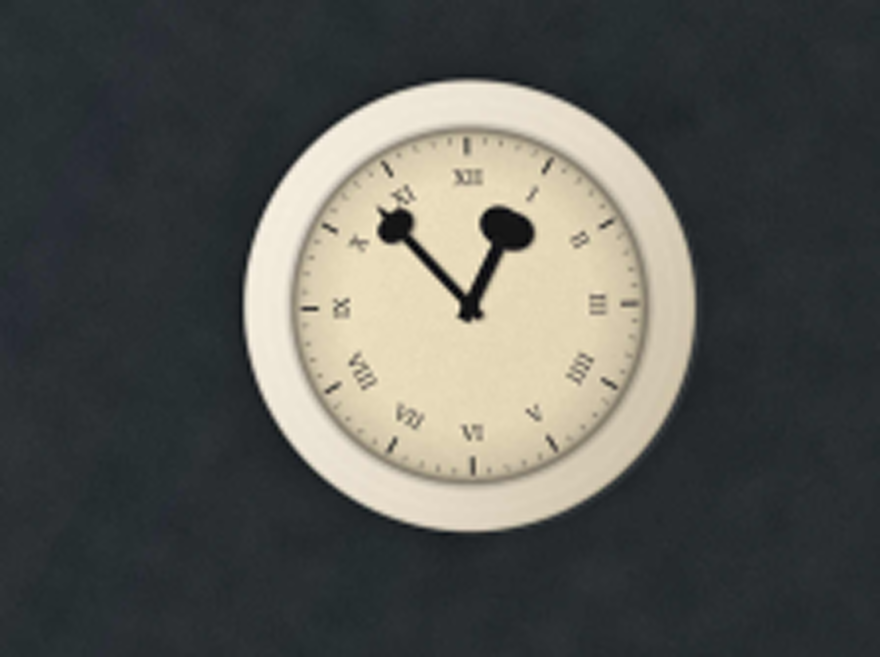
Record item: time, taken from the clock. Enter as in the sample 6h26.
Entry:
12h53
